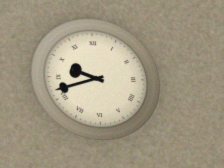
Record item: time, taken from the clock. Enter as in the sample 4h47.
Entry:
9h42
